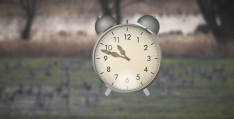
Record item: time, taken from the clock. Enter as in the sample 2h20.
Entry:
10h48
